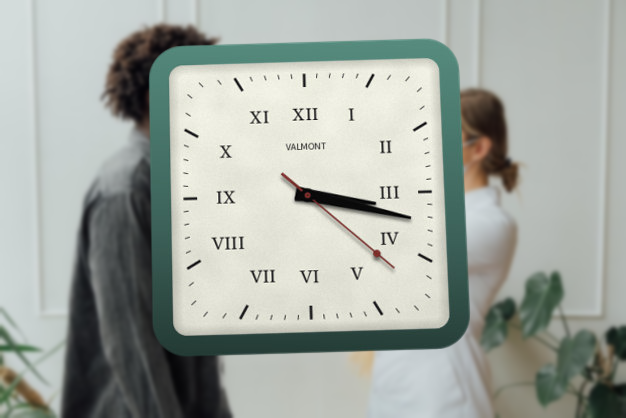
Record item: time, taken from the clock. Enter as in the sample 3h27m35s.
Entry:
3h17m22s
